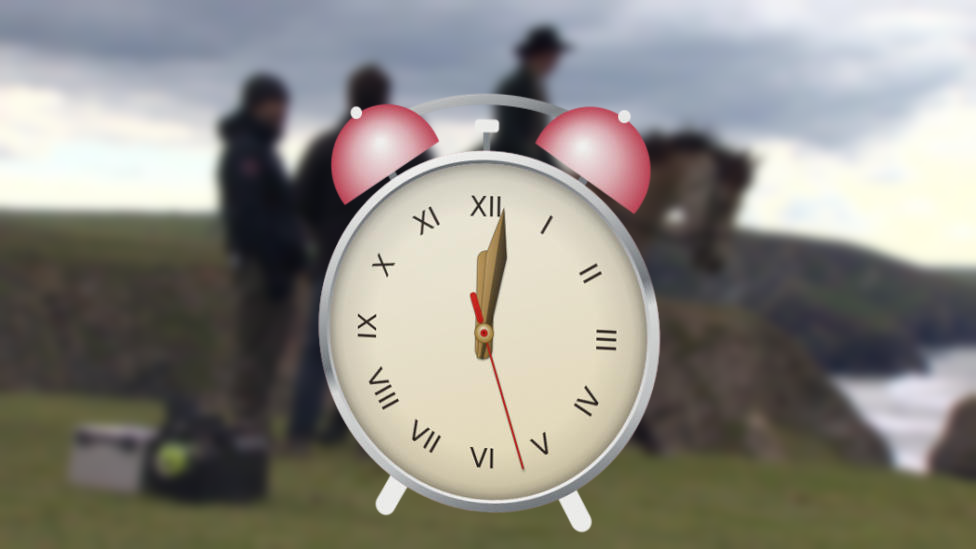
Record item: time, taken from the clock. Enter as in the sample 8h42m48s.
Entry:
12h01m27s
